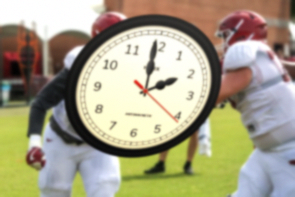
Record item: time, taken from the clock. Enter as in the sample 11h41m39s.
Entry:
1h59m21s
